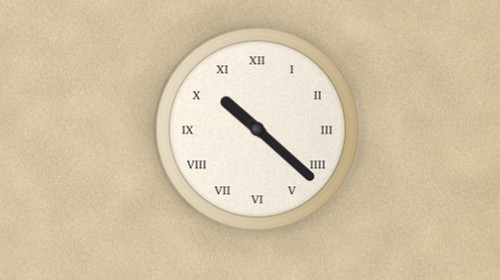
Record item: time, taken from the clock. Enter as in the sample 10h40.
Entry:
10h22
